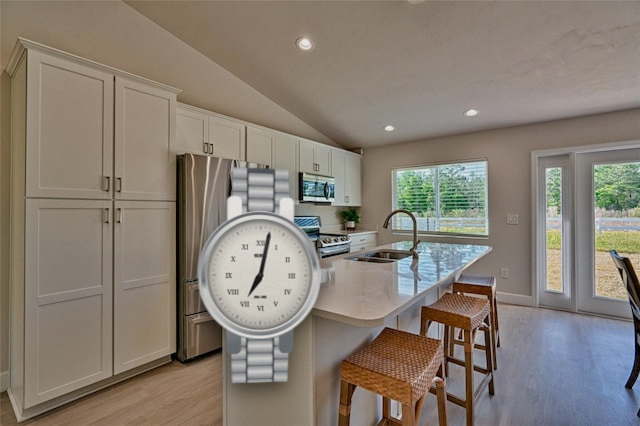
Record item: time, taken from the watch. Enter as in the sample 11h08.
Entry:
7h02
